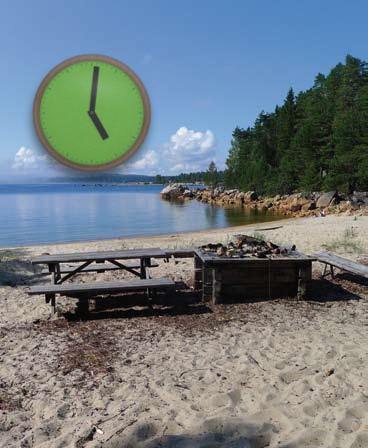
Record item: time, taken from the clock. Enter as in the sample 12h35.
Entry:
5h01
